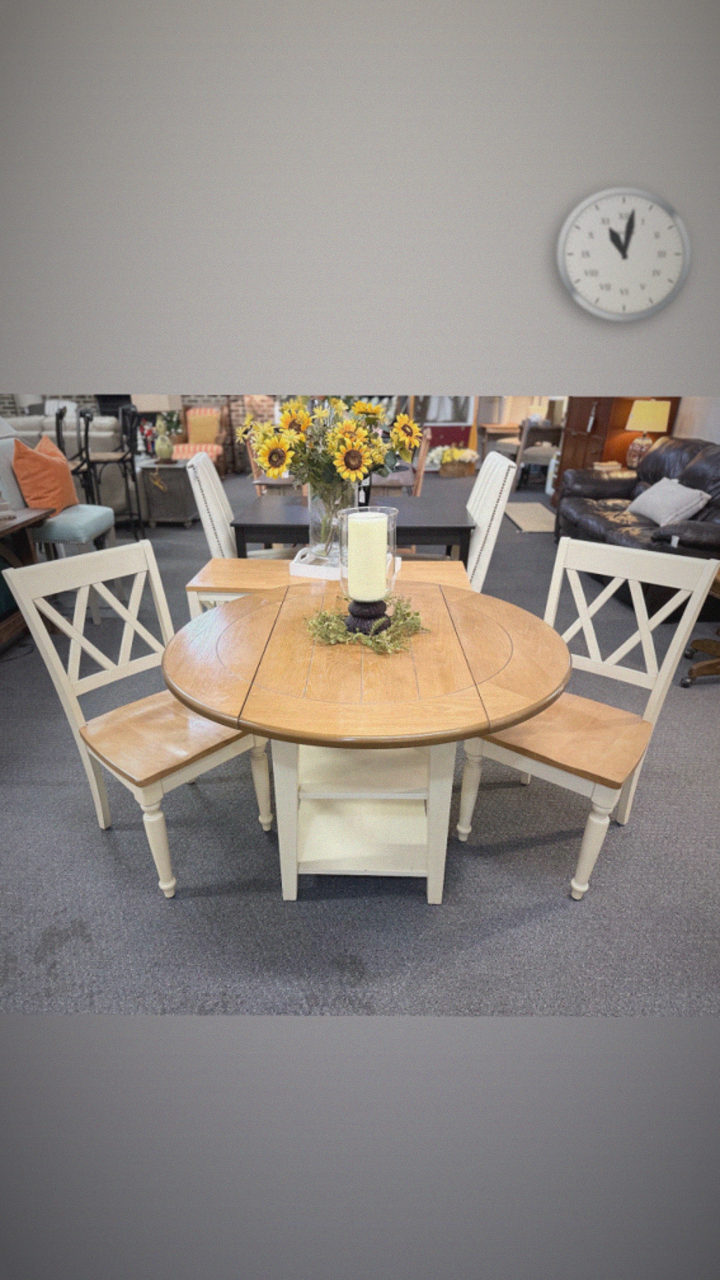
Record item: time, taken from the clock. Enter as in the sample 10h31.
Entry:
11h02
